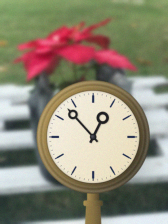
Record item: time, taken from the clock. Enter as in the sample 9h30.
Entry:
12h53
